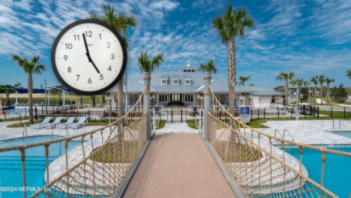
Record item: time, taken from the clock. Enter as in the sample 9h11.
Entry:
4h58
